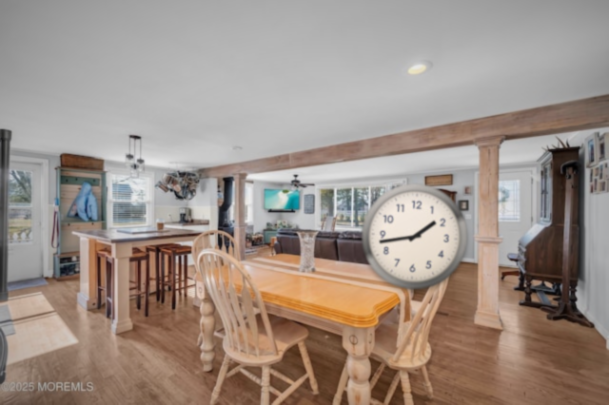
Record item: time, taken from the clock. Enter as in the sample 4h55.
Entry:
1h43
